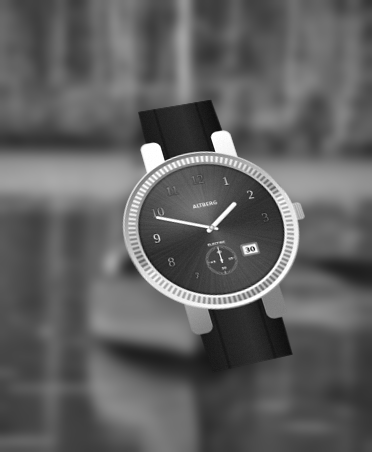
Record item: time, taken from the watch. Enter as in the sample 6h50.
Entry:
1h49
